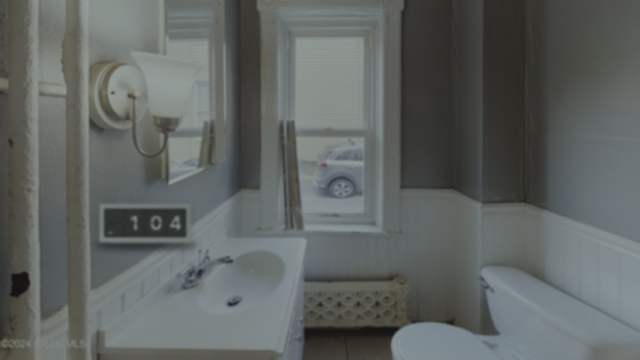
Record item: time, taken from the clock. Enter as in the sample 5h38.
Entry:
1h04
